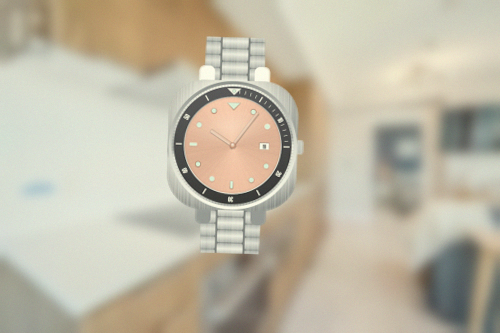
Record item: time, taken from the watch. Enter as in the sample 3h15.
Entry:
10h06
